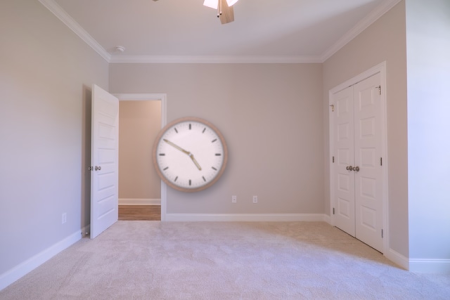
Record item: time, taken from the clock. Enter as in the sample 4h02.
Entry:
4h50
